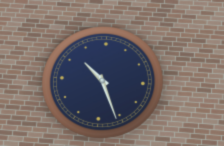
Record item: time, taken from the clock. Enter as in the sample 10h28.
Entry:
10h26
